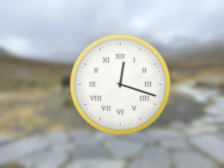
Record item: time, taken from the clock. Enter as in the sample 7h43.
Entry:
12h18
